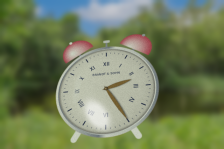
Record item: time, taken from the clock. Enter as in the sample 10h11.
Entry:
2h25
